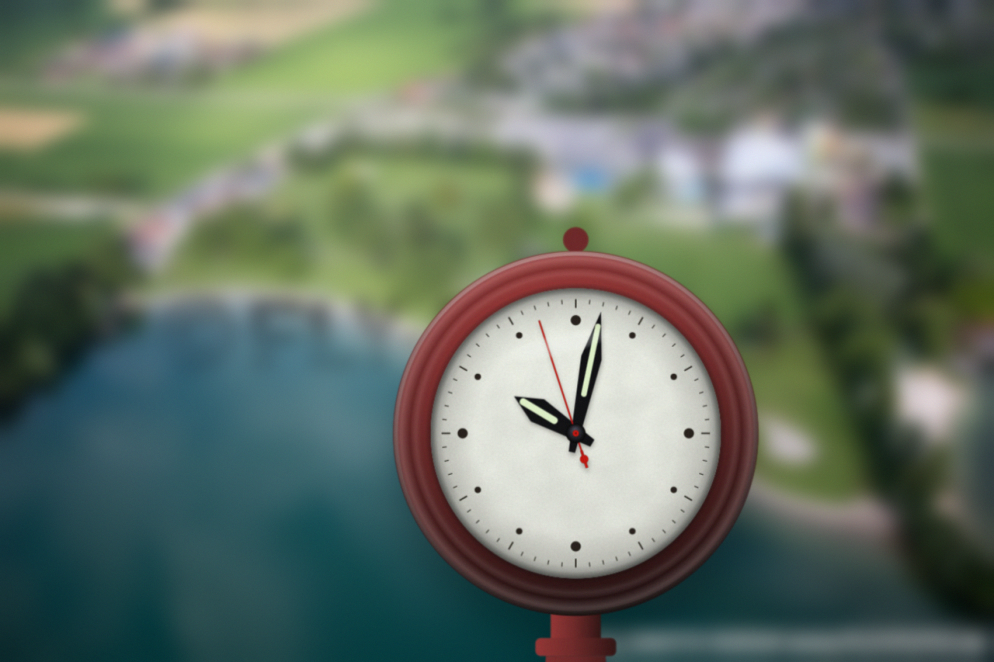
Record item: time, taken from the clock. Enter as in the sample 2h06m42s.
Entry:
10h01m57s
